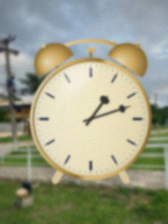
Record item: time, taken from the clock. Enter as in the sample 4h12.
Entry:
1h12
